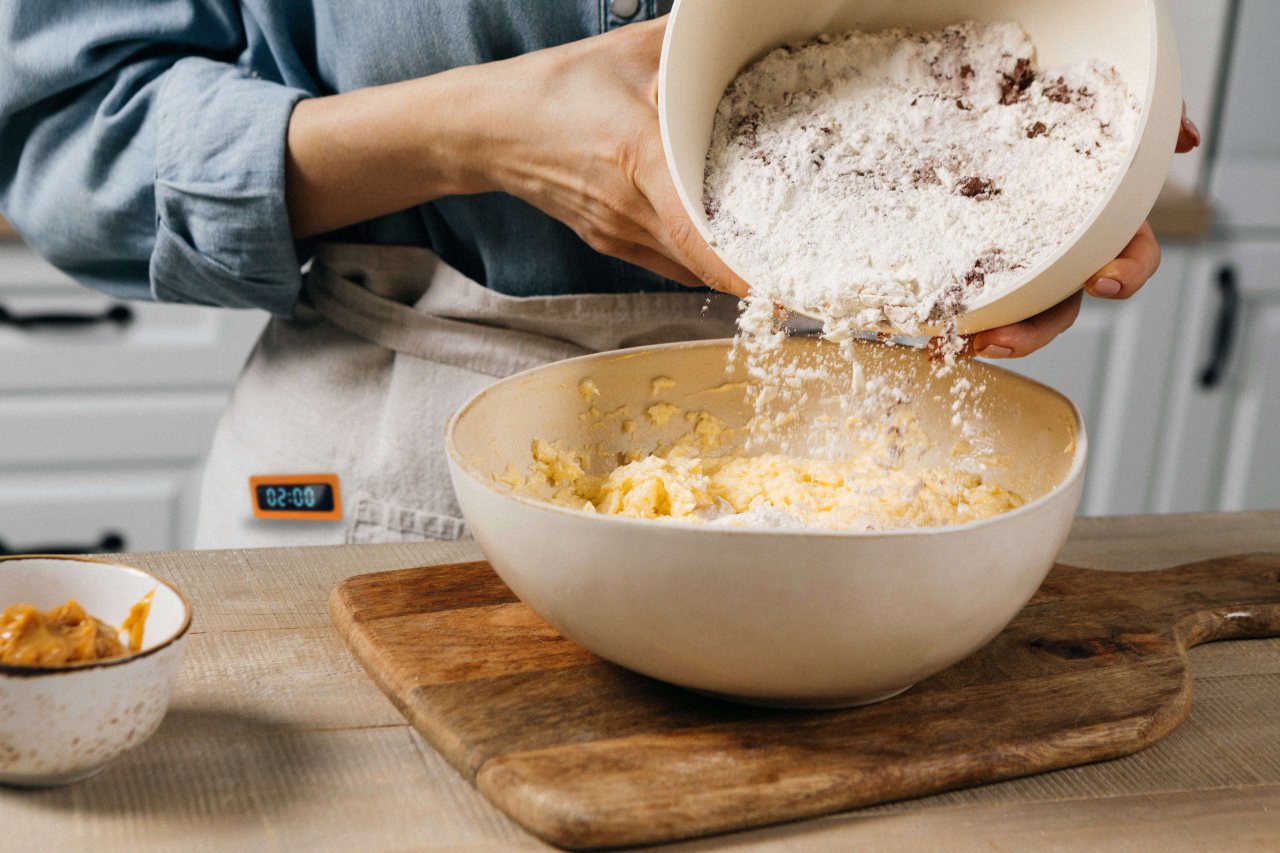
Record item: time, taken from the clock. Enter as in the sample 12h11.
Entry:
2h00
